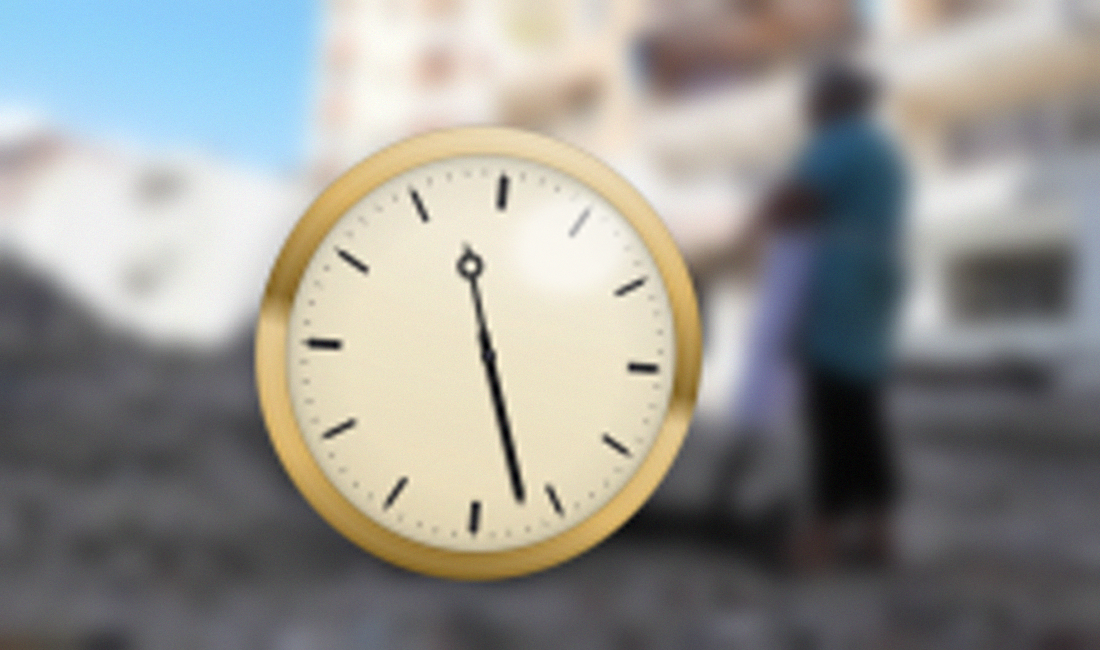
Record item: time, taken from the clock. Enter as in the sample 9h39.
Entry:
11h27
